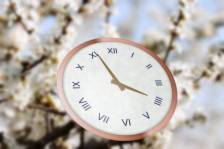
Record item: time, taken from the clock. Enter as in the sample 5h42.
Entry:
3h56
